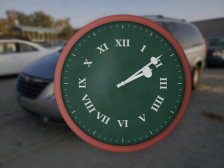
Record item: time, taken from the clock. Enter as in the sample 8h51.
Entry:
2h09
